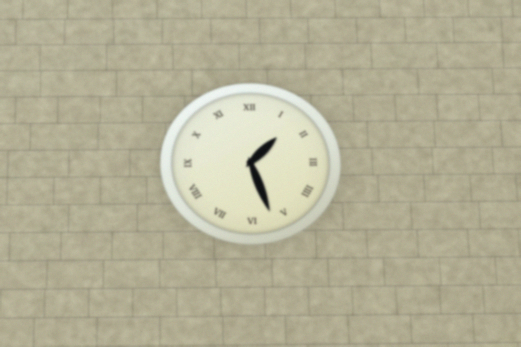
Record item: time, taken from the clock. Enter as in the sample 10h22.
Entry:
1h27
